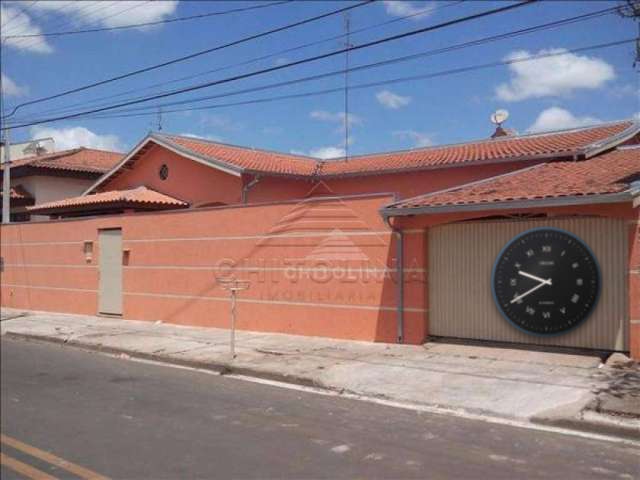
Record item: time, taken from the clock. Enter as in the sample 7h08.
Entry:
9h40
